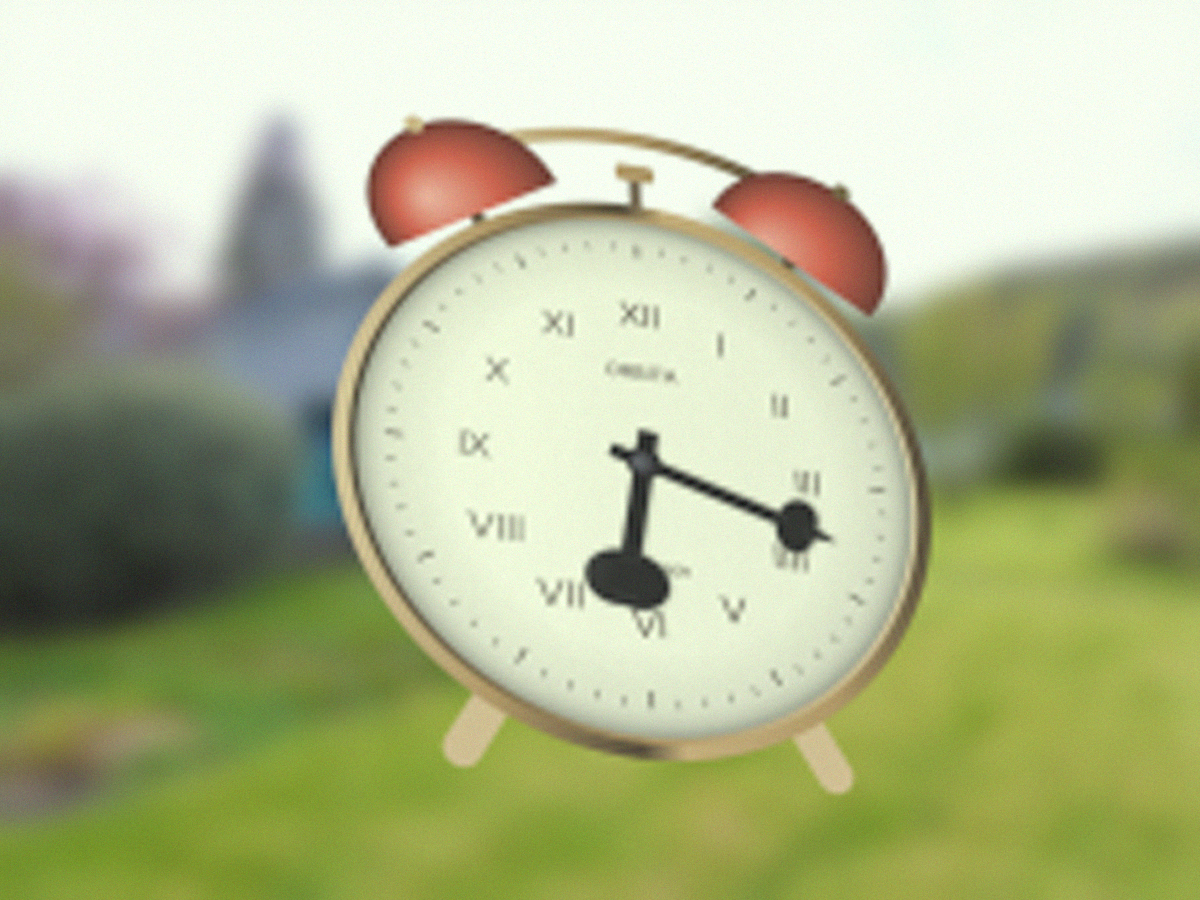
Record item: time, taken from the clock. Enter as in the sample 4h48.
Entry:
6h18
